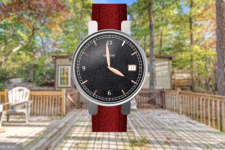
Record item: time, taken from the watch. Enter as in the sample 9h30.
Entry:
3h59
